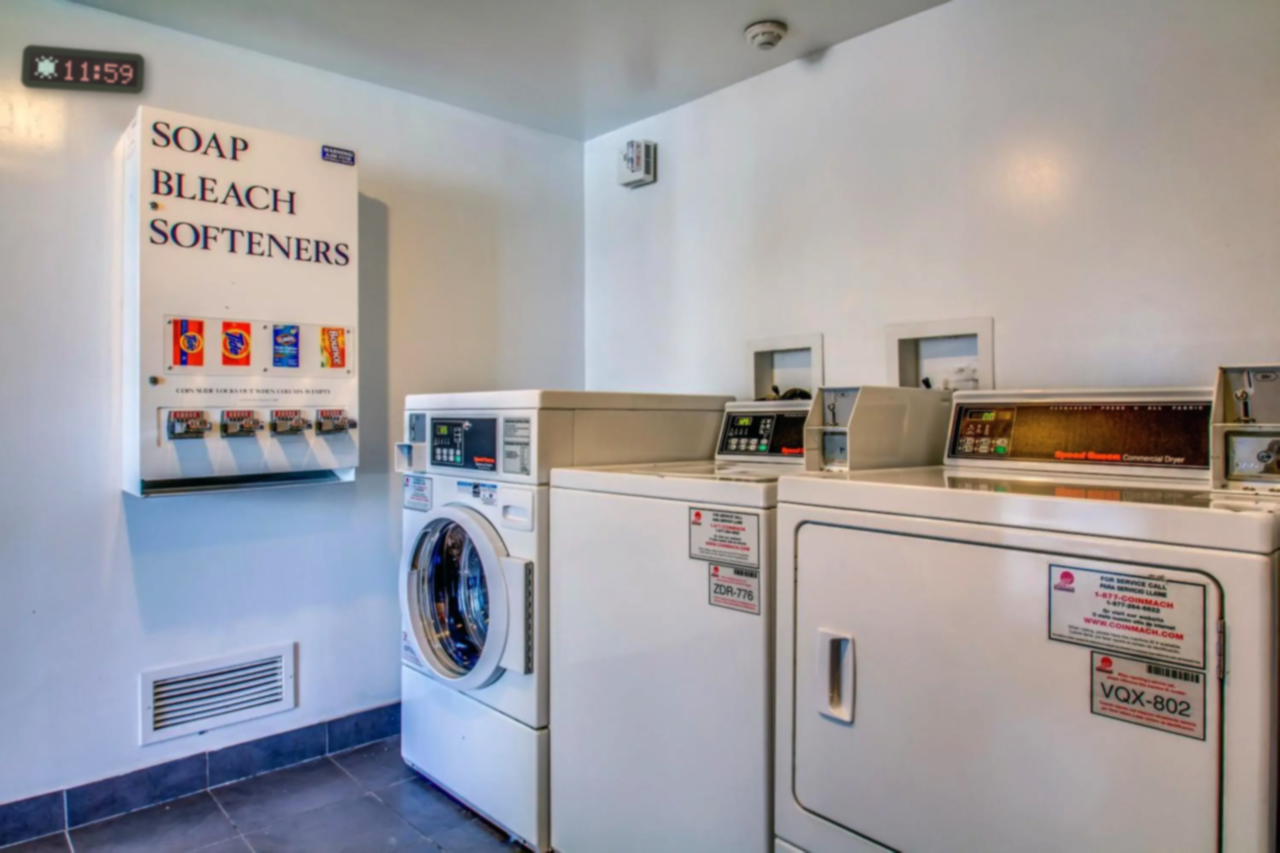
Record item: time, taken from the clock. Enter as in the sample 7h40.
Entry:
11h59
